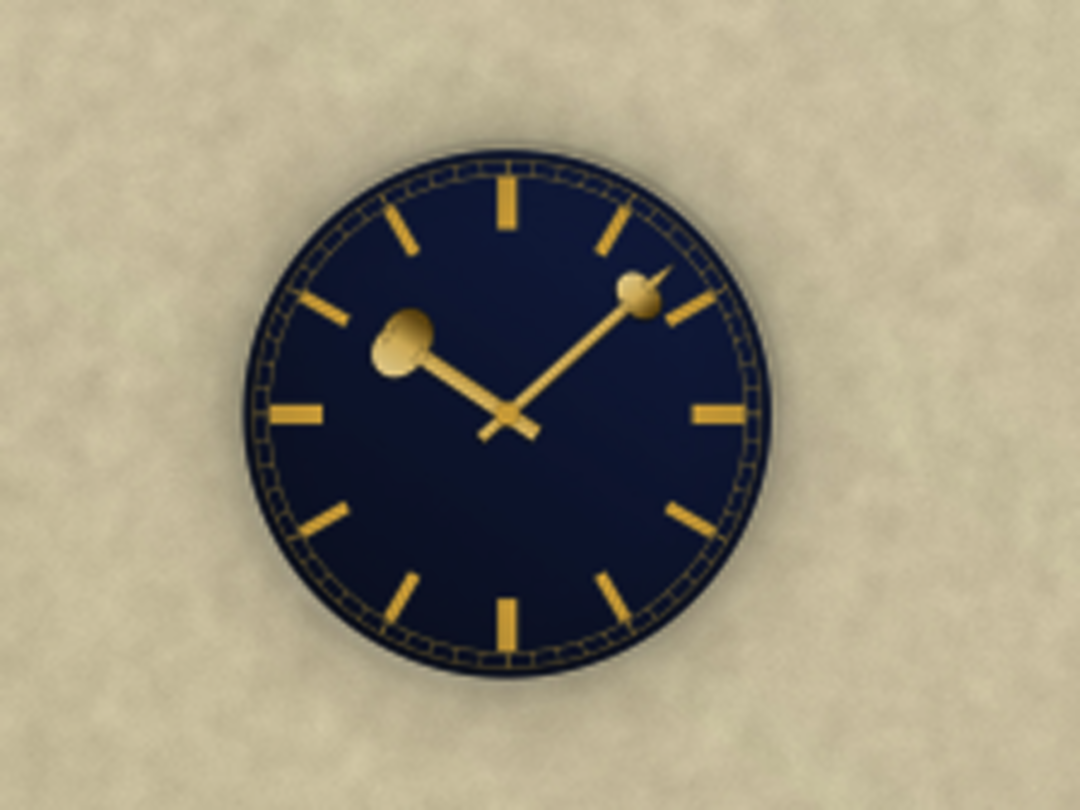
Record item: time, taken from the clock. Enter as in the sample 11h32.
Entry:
10h08
